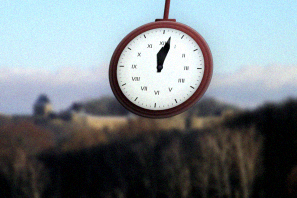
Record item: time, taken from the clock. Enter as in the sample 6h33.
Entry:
12h02
